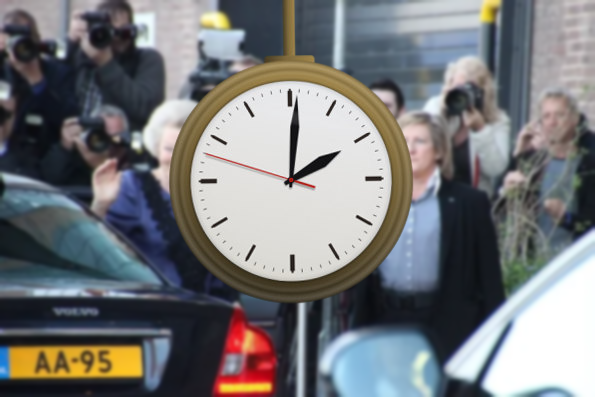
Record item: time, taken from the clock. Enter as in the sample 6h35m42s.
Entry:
2h00m48s
